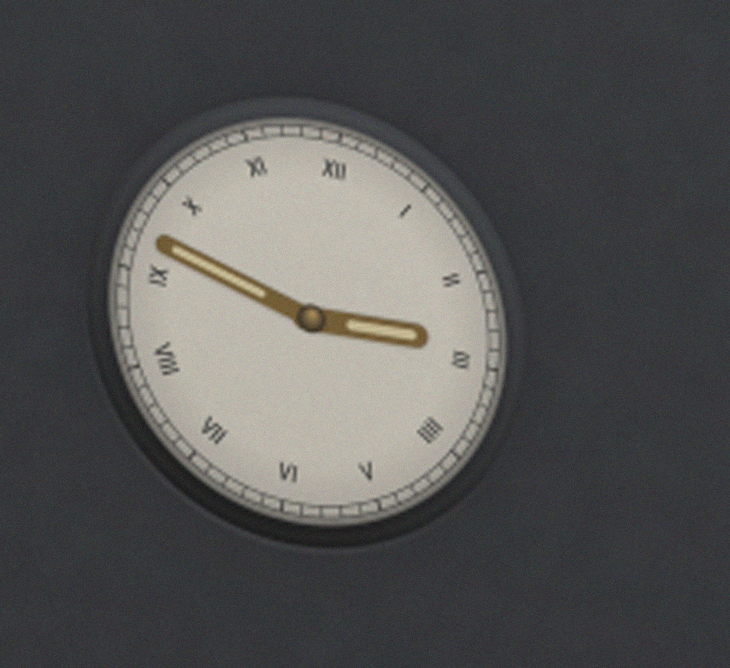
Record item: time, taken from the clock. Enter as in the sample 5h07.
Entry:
2h47
